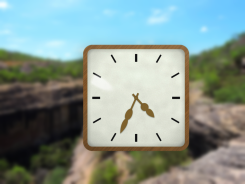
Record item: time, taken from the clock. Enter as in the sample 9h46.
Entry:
4h34
